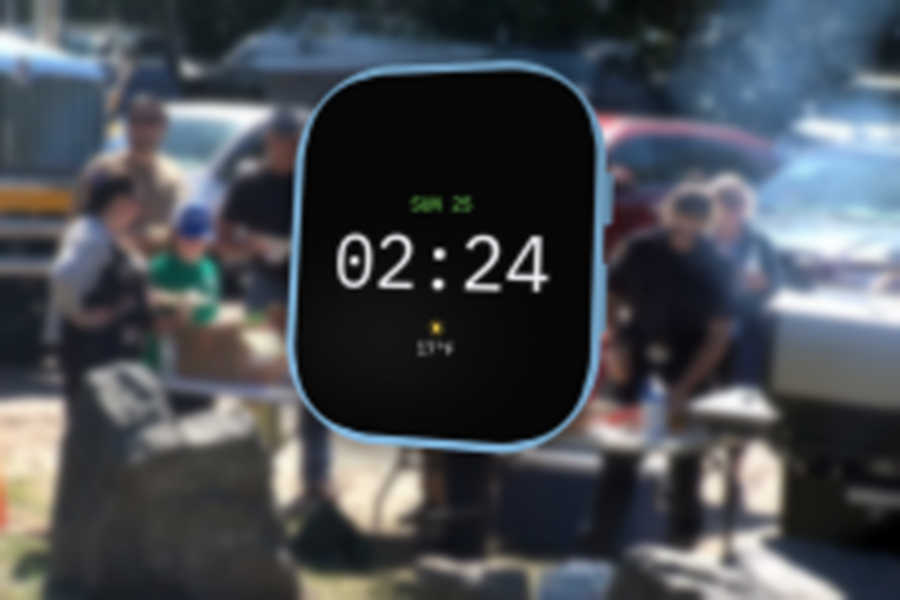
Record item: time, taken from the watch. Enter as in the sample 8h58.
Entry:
2h24
